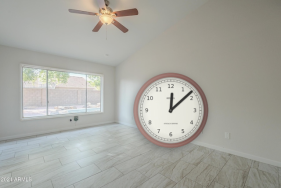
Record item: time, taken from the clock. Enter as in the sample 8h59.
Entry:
12h08
